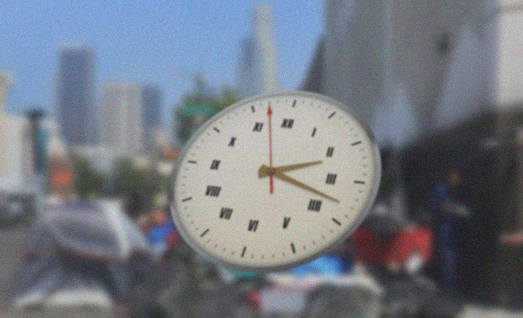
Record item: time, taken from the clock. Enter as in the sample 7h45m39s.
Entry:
2h17m57s
